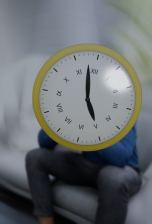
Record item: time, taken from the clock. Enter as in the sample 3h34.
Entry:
4h58
